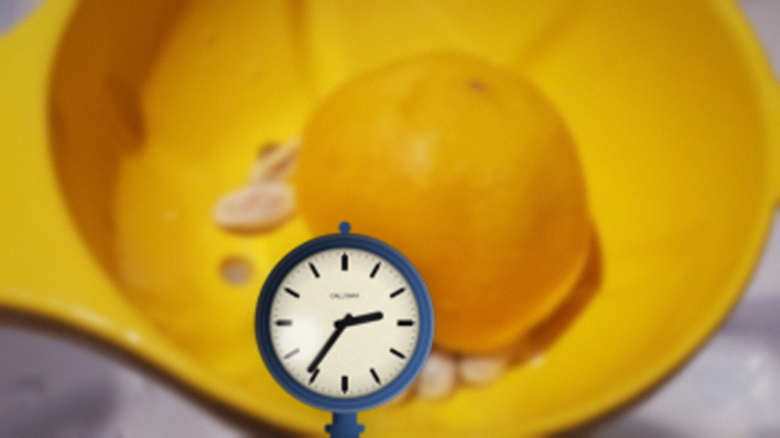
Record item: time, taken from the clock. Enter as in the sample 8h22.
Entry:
2h36
